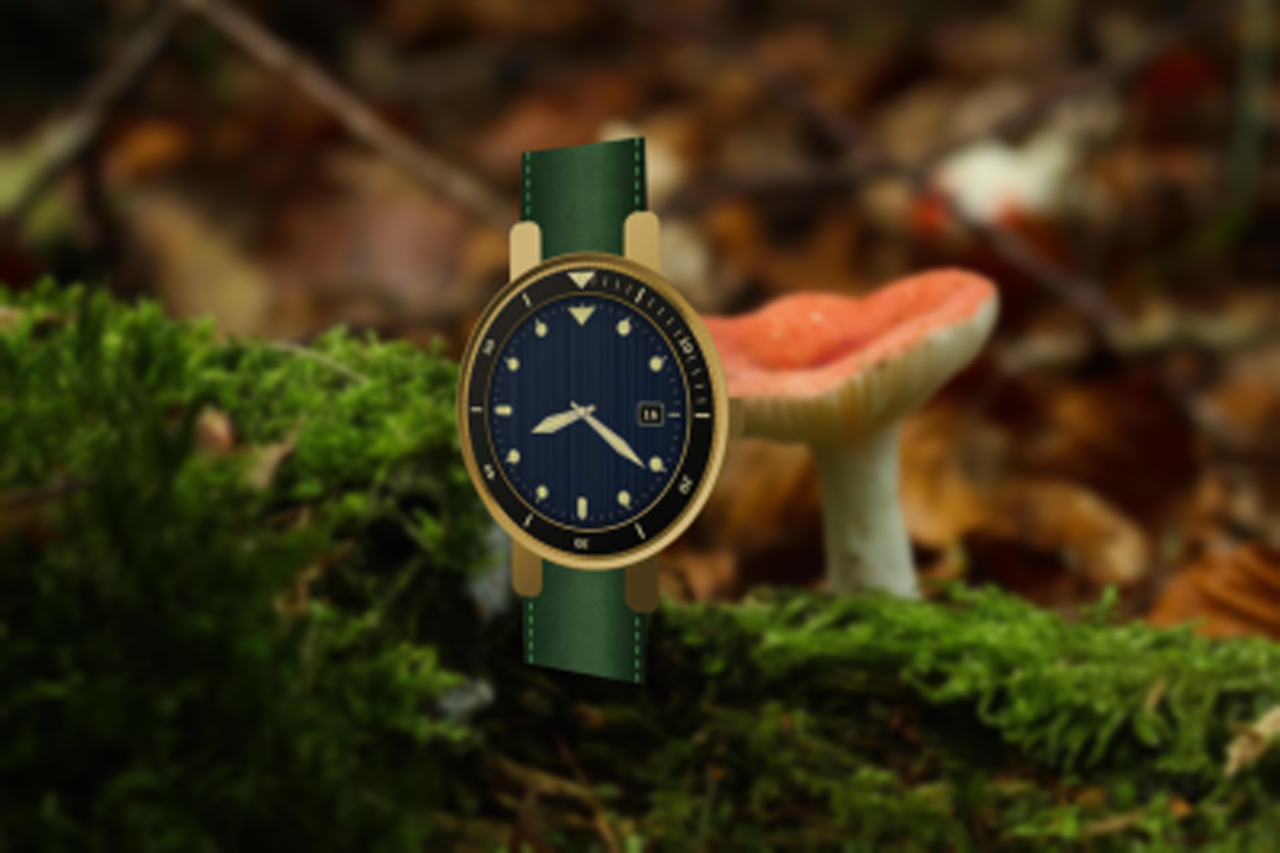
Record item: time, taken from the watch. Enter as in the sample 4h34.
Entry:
8h21
